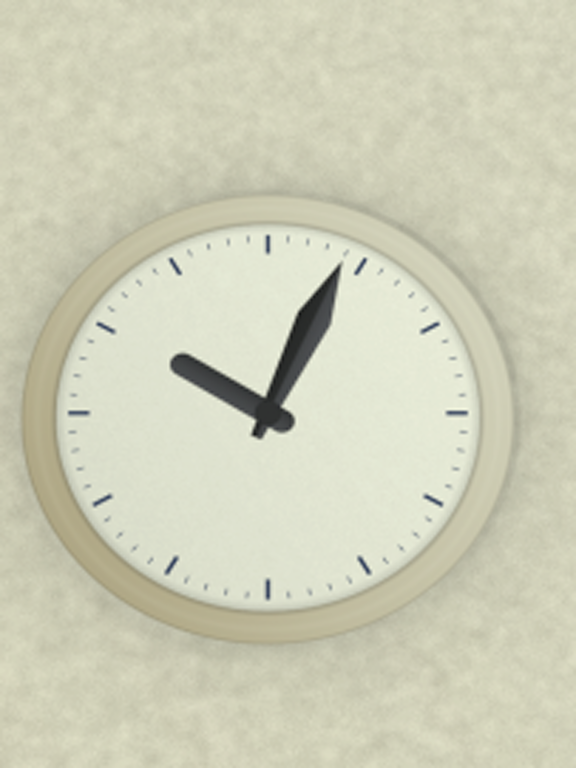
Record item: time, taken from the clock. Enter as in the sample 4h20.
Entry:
10h04
